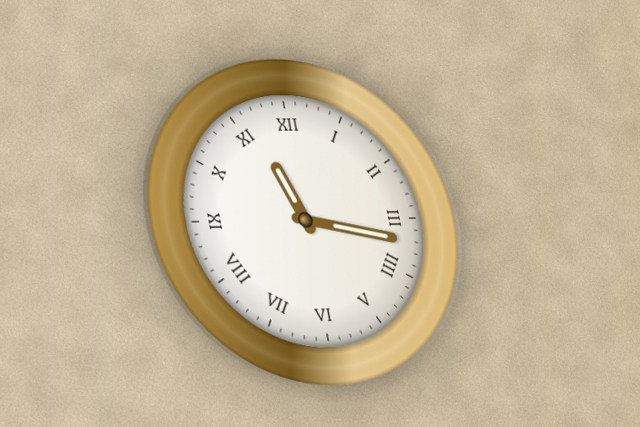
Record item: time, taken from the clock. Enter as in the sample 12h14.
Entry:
11h17
